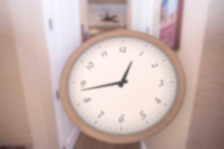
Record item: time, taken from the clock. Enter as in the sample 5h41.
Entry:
12h43
